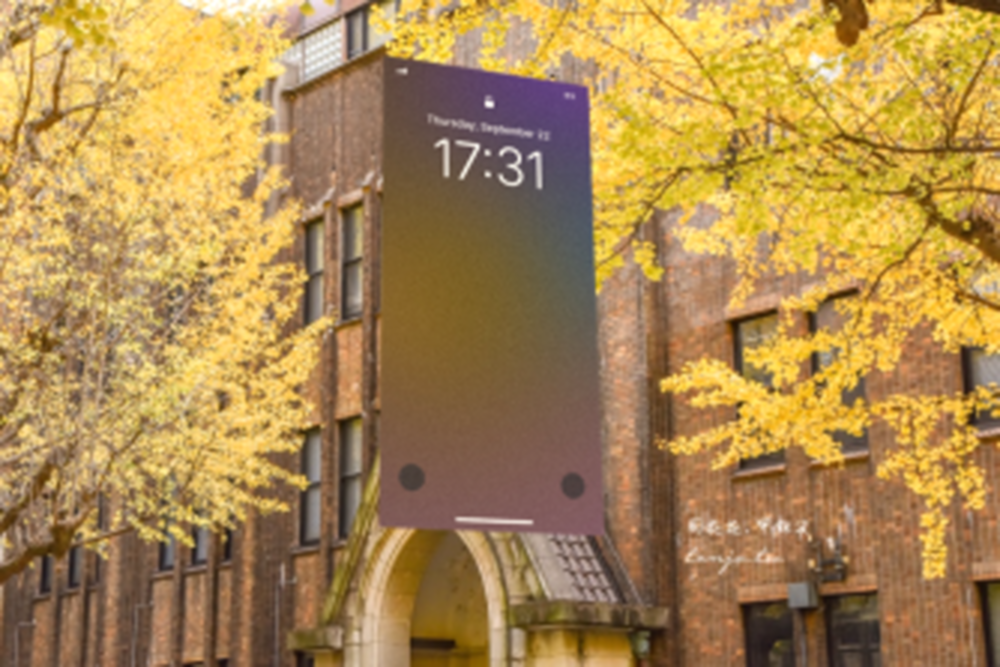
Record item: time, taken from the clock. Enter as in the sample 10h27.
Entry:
17h31
